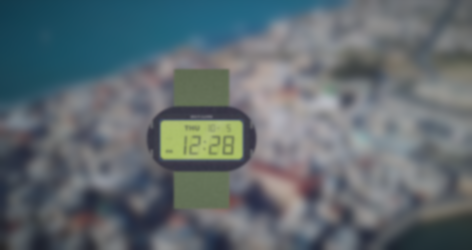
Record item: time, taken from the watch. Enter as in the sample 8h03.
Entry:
12h28
